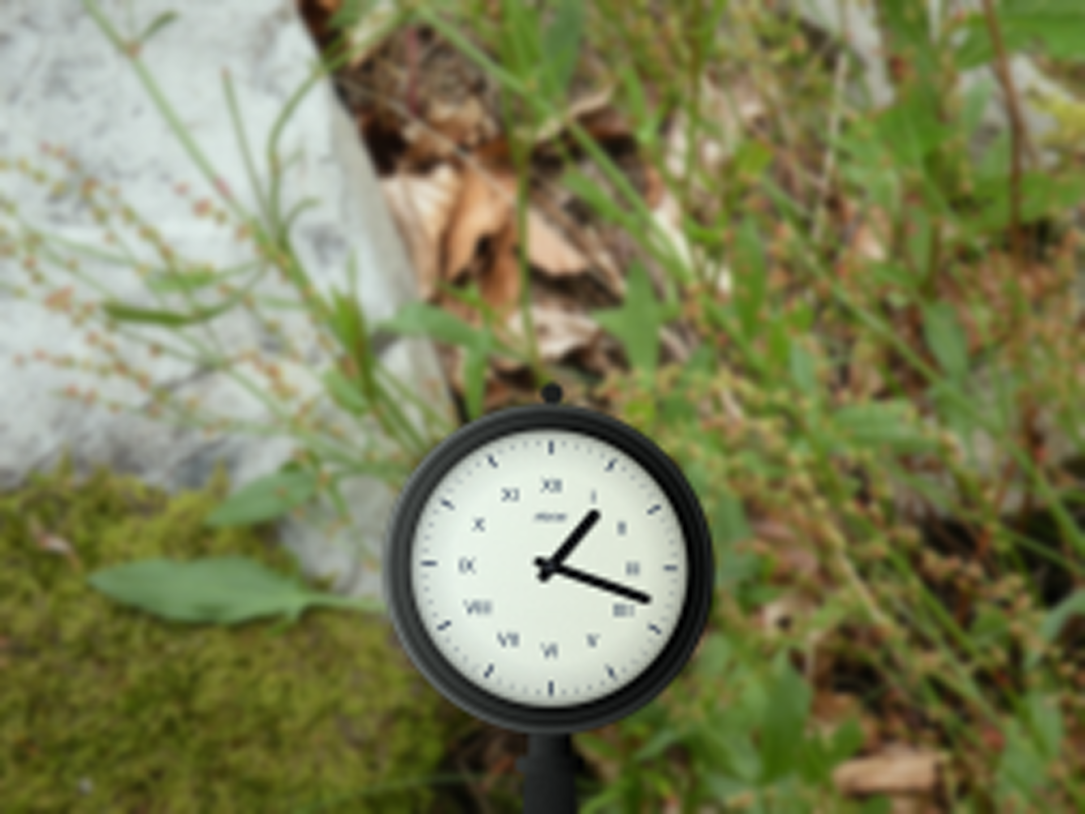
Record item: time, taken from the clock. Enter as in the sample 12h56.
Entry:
1h18
